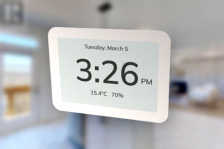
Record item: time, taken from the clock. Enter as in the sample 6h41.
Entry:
3h26
